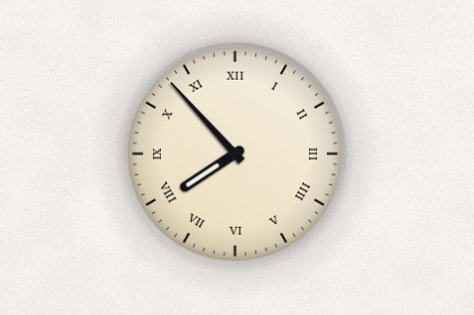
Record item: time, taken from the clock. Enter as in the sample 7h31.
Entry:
7h53
